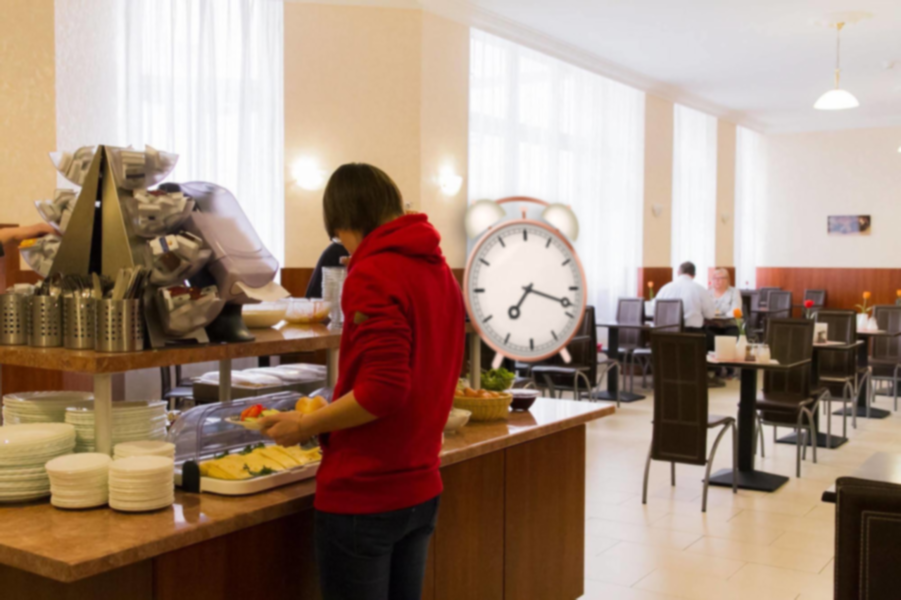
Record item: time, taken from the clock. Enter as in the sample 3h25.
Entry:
7h18
